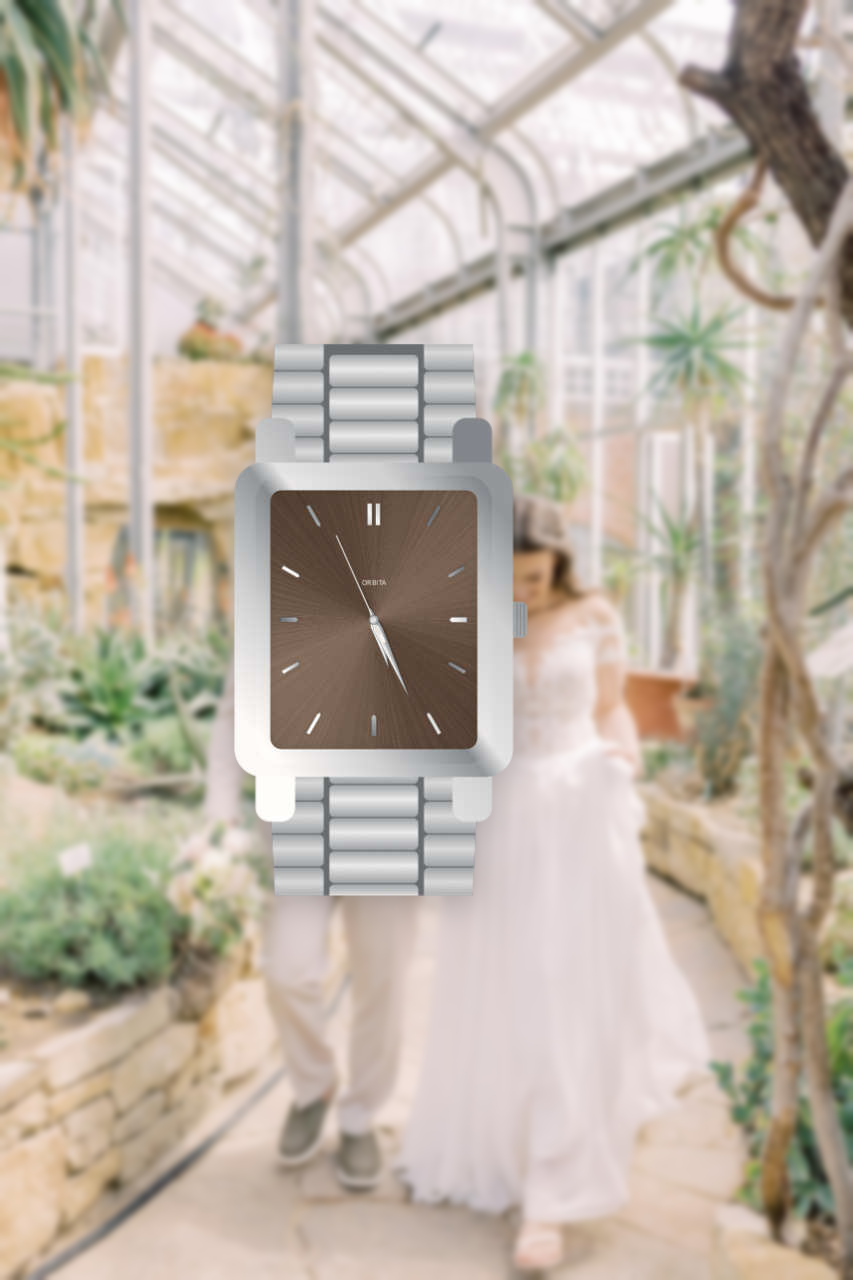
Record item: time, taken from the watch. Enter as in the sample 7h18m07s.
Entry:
5h25m56s
